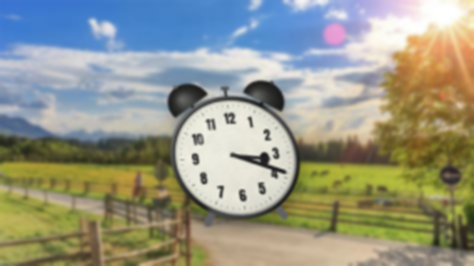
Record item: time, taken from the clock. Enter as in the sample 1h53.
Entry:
3h19
